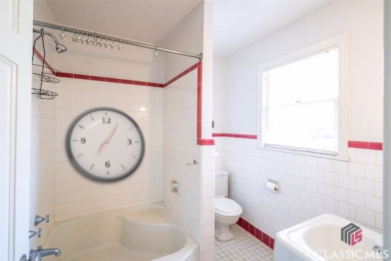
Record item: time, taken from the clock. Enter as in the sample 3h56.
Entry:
7h05
